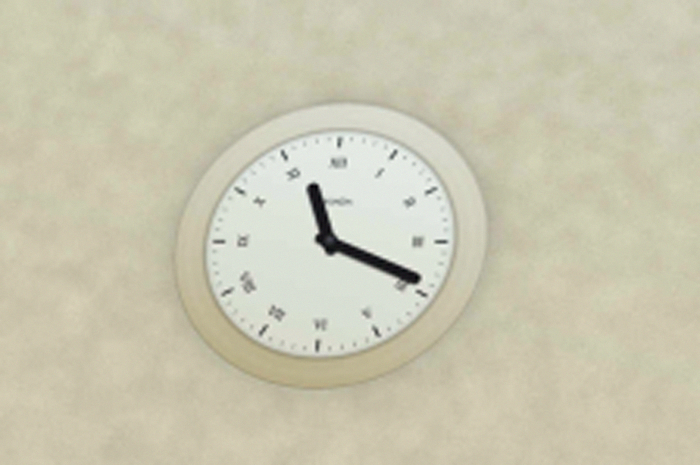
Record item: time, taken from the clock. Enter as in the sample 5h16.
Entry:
11h19
